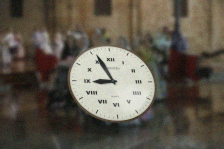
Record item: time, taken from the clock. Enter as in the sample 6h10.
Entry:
8h56
